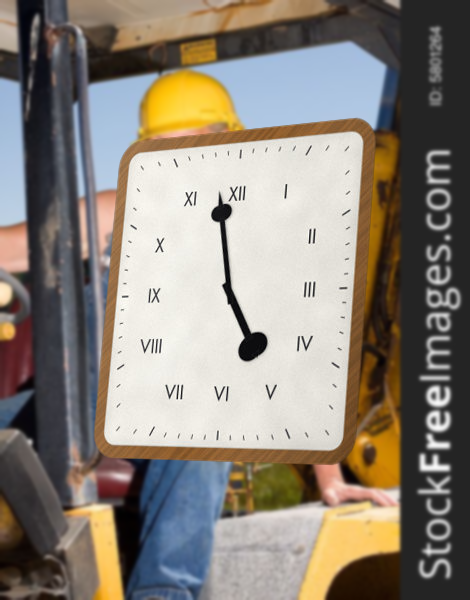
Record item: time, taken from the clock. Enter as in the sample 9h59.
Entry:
4h58
